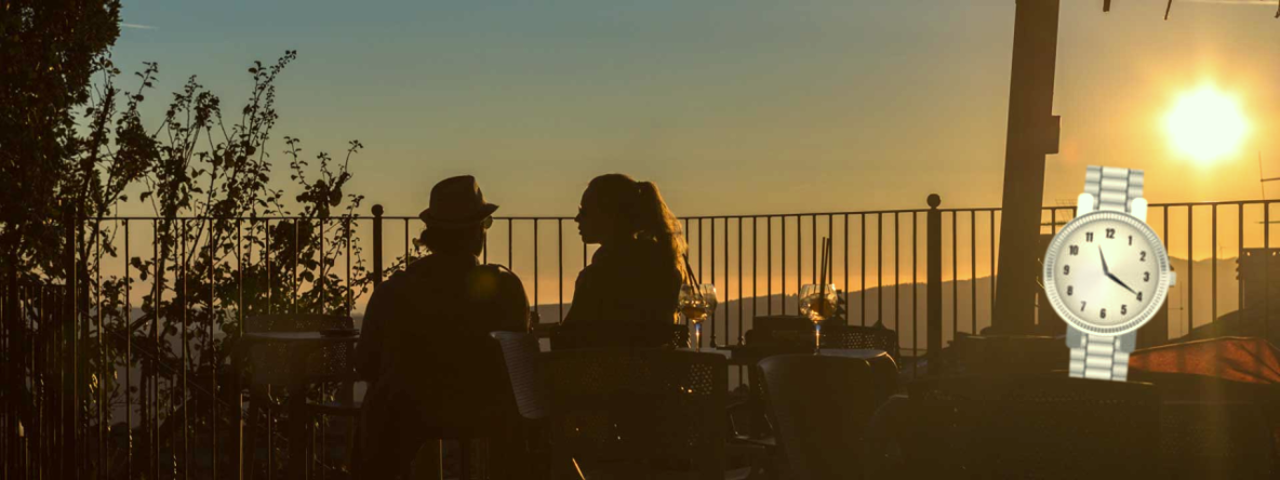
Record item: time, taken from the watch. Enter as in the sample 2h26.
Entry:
11h20
